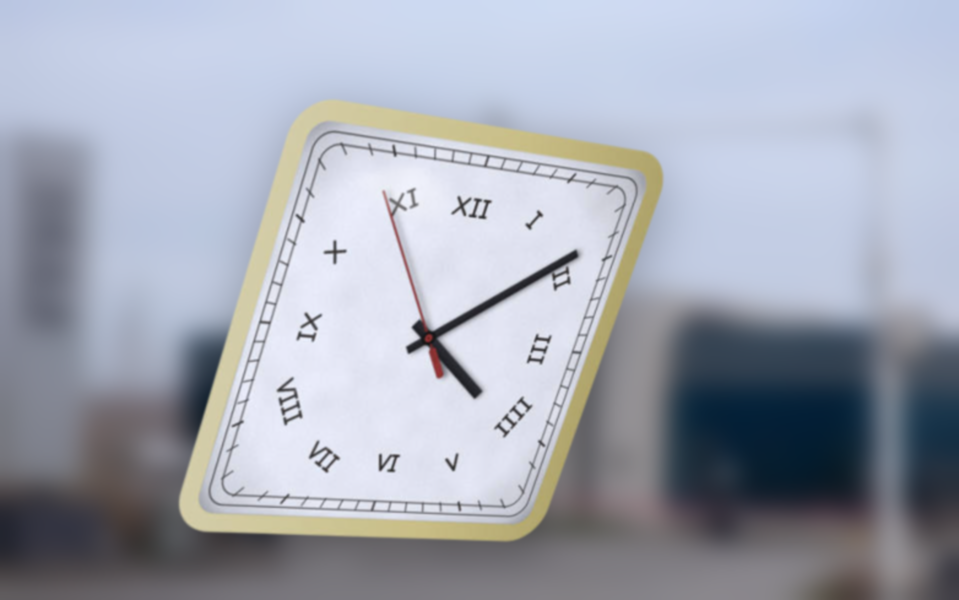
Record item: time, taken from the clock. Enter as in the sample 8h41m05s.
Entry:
4h08m54s
